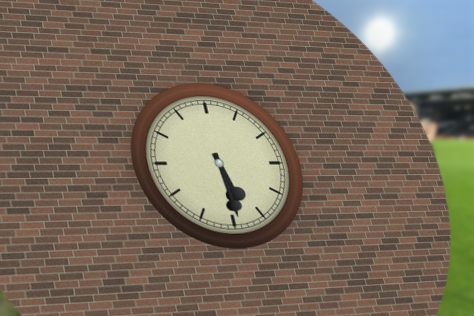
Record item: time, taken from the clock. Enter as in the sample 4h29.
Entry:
5h29
